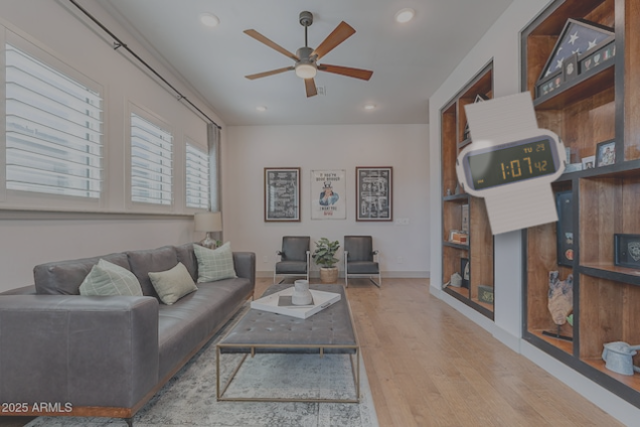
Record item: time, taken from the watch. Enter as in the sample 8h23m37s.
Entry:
1h07m42s
